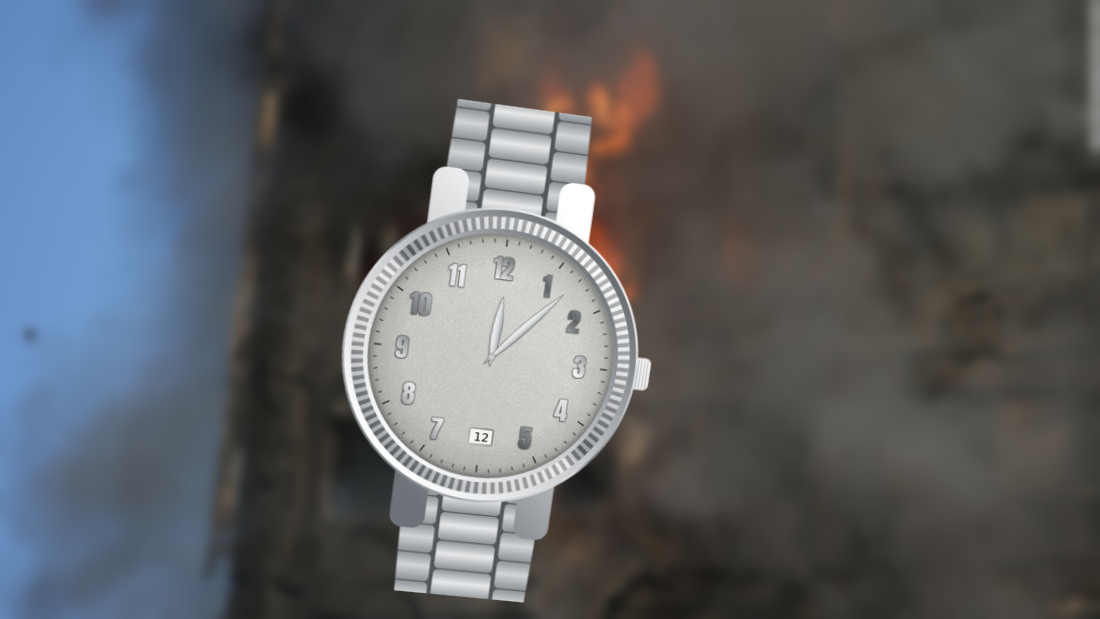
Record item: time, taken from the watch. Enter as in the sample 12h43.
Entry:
12h07
